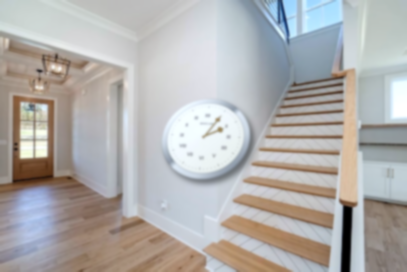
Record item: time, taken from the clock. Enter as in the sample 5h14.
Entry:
2h05
